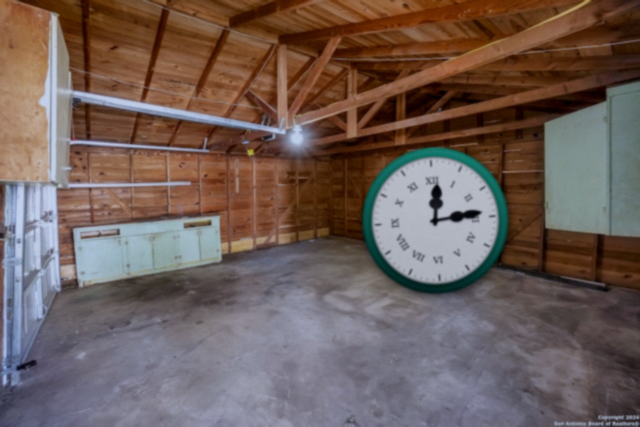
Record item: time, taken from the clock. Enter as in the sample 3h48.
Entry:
12h14
